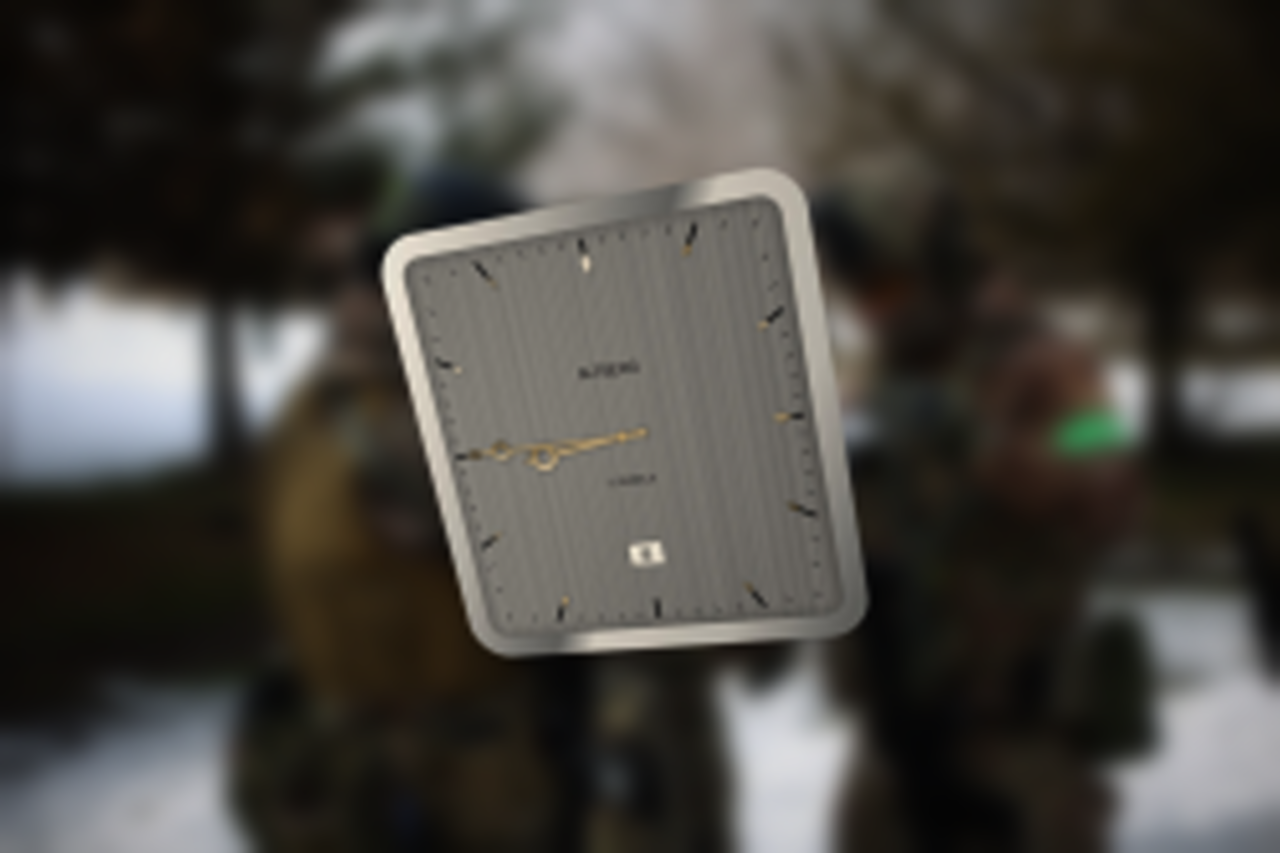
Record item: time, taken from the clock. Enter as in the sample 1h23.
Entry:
8h45
